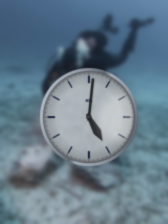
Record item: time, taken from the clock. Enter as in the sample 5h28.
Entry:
5h01
